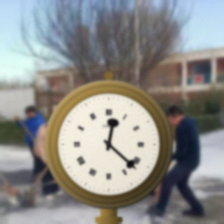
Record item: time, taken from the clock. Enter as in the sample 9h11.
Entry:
12h22
